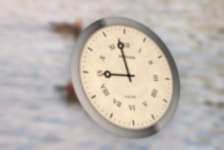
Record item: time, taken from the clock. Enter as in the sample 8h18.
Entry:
8h58
